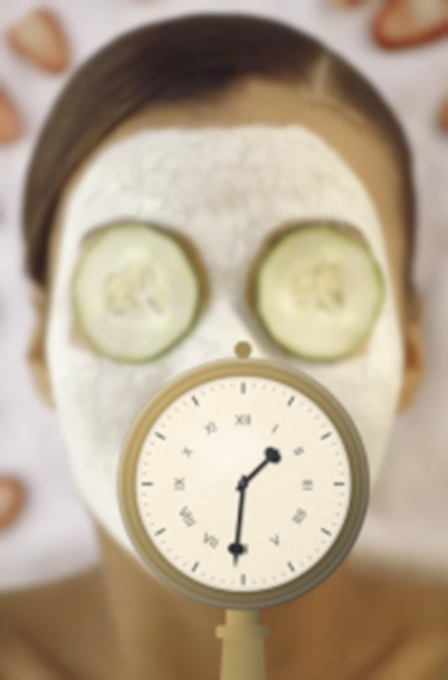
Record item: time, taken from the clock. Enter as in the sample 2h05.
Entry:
1h31
